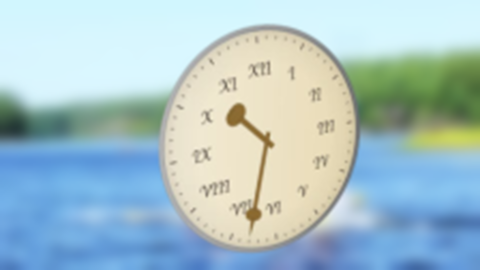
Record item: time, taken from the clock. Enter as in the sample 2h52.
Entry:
10h33
